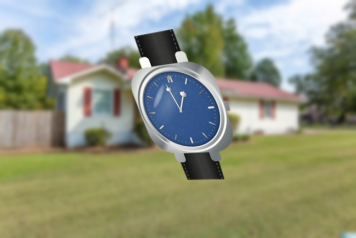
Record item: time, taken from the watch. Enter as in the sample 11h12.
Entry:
12h58
